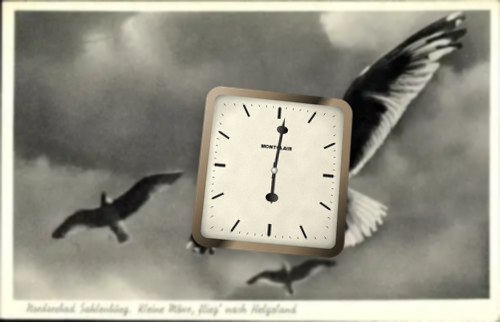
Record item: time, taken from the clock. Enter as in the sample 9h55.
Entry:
6h01
